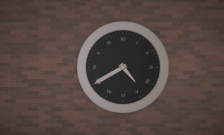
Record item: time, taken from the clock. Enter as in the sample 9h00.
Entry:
4h40
